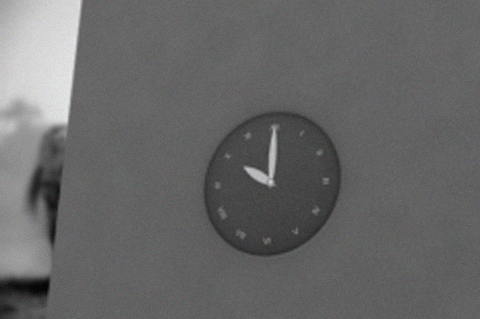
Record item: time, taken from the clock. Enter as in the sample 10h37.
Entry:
10h00
